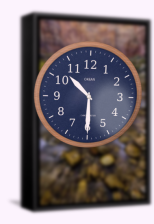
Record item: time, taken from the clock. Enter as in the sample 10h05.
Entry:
10h30
